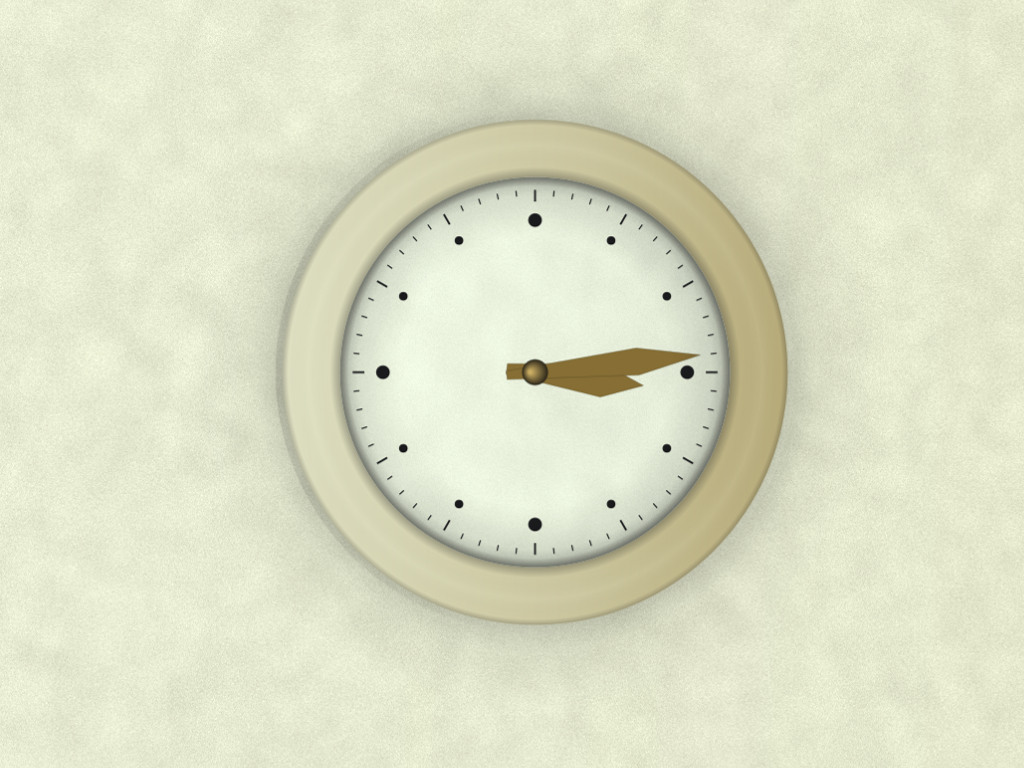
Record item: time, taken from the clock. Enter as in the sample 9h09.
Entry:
3h14
